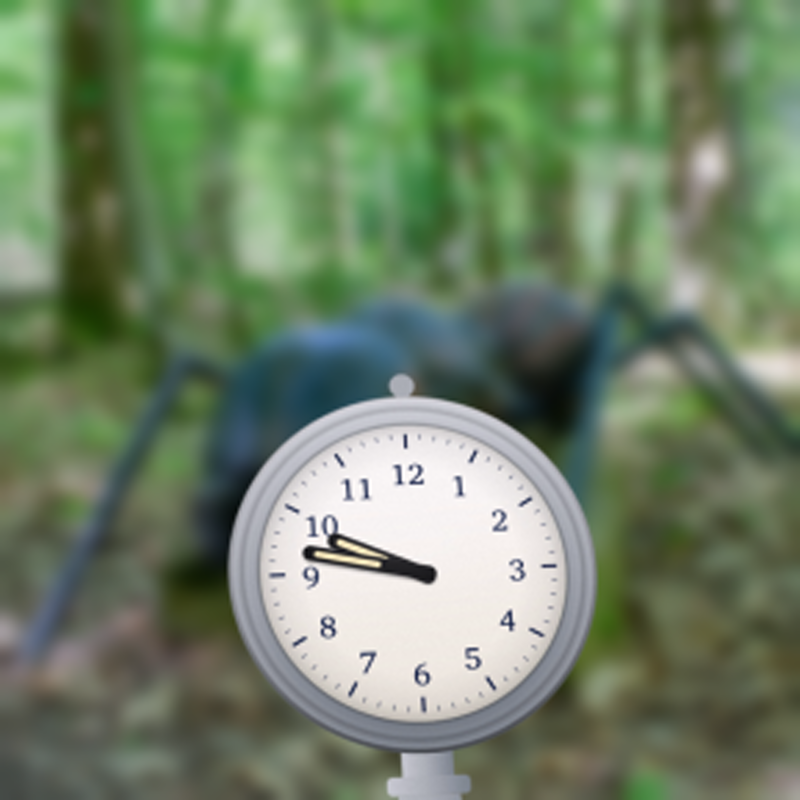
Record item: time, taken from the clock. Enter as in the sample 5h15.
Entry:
9h47
